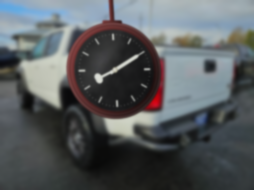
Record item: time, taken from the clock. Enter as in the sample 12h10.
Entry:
8h10
